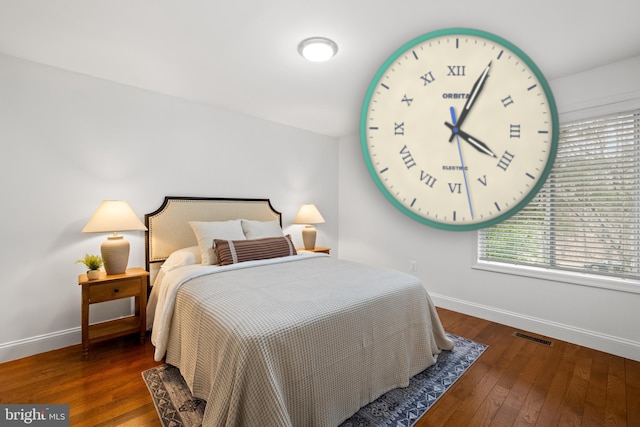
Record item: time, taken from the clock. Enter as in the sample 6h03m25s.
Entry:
4h04m28s
